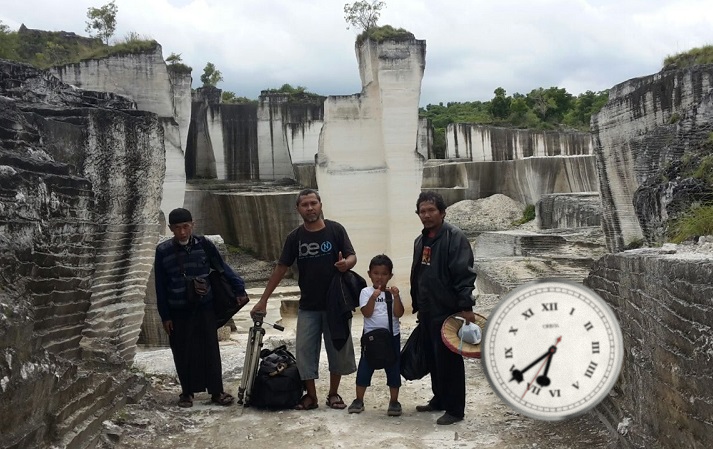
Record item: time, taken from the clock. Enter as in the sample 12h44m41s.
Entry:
6h39m36s
